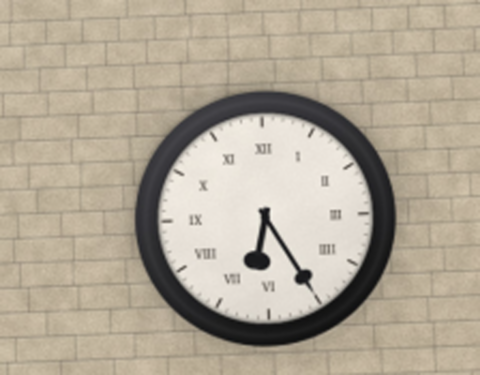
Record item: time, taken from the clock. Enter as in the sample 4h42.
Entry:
6h25
